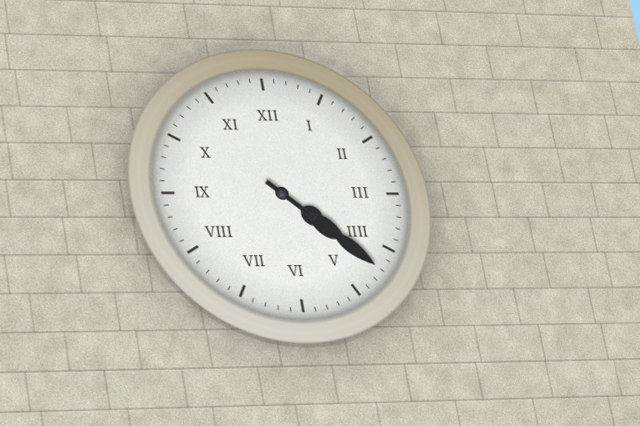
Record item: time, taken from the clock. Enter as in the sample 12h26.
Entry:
4h22
